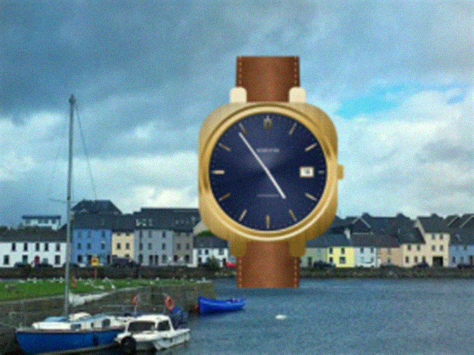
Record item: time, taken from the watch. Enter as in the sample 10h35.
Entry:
4h54
